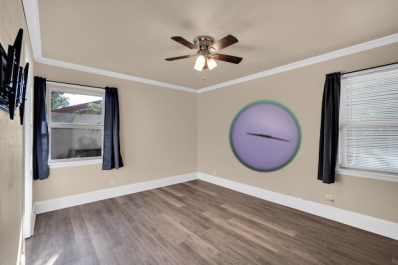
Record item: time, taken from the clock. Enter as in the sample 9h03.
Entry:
9h17
